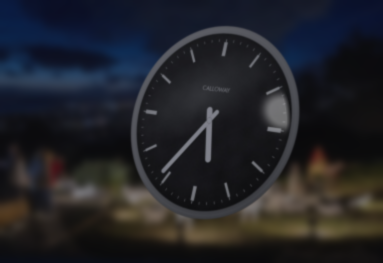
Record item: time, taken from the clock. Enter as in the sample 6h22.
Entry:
5h36
